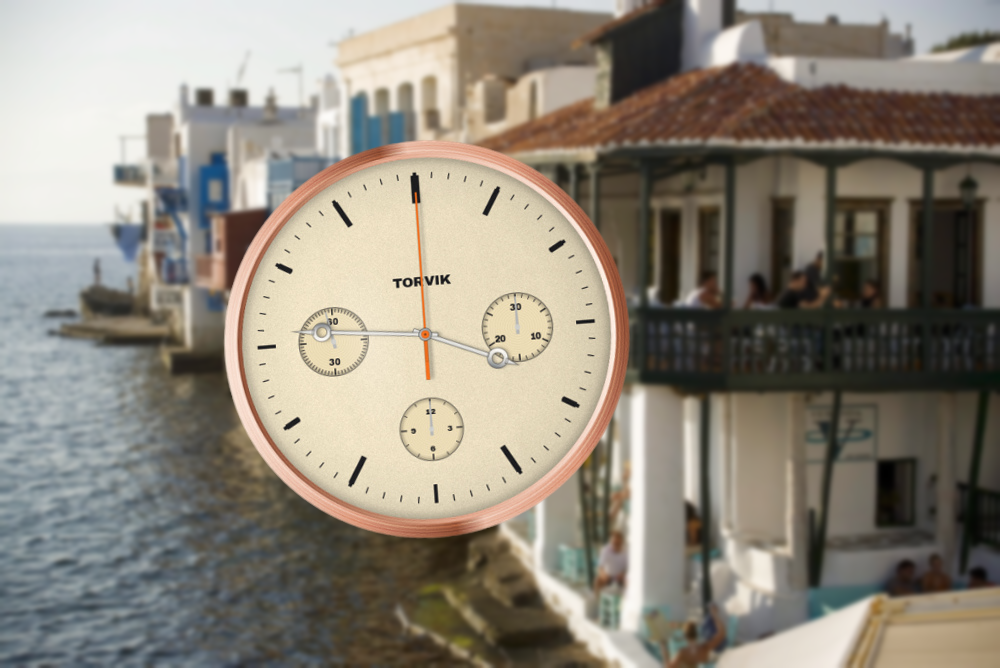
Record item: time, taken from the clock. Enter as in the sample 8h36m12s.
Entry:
3h45m58s
